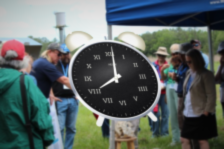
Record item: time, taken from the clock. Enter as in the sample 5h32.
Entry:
8h01
